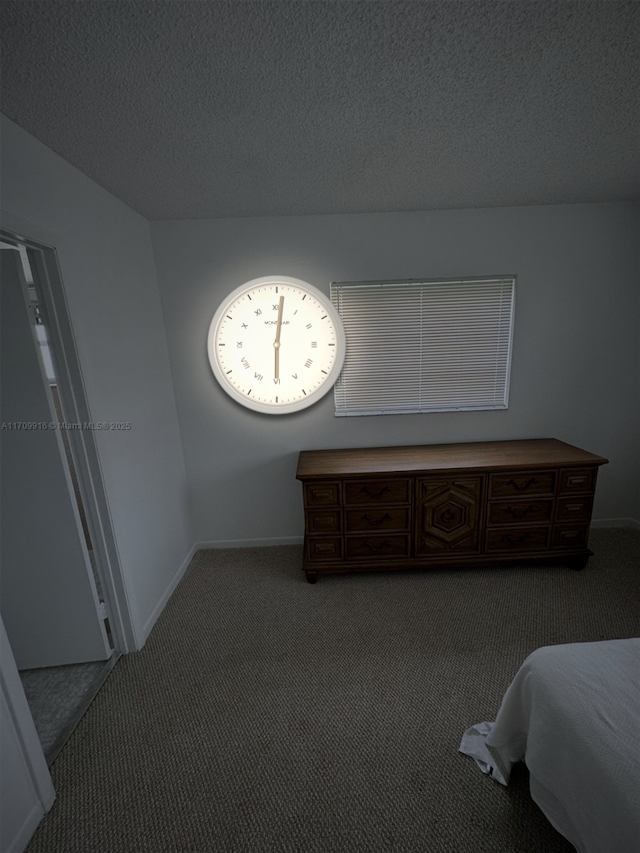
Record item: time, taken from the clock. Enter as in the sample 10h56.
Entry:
6h01
